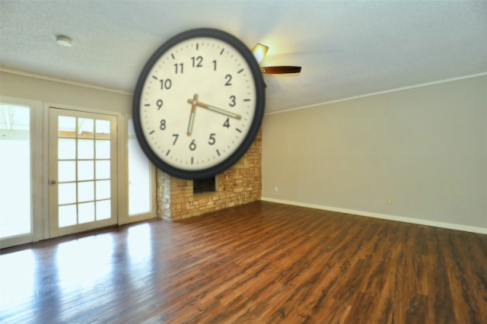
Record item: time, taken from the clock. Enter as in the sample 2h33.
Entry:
6h18
